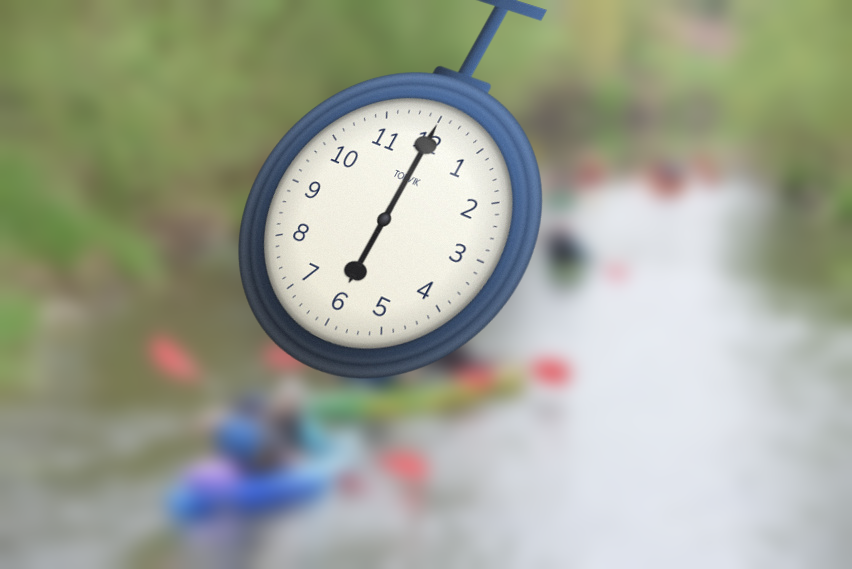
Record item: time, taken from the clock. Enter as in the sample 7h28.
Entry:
6h00
